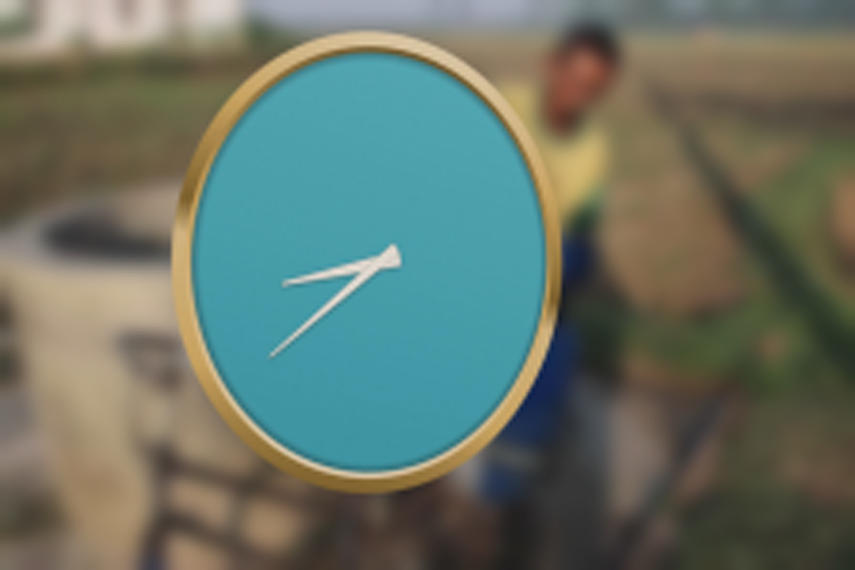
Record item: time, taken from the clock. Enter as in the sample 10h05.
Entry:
8h39
